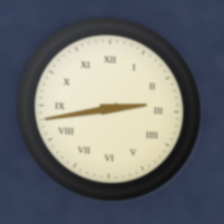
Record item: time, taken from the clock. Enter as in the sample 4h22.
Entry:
2h43
